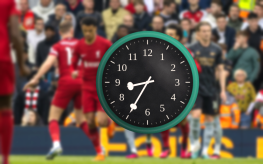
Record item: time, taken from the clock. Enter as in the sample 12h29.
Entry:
8h35
